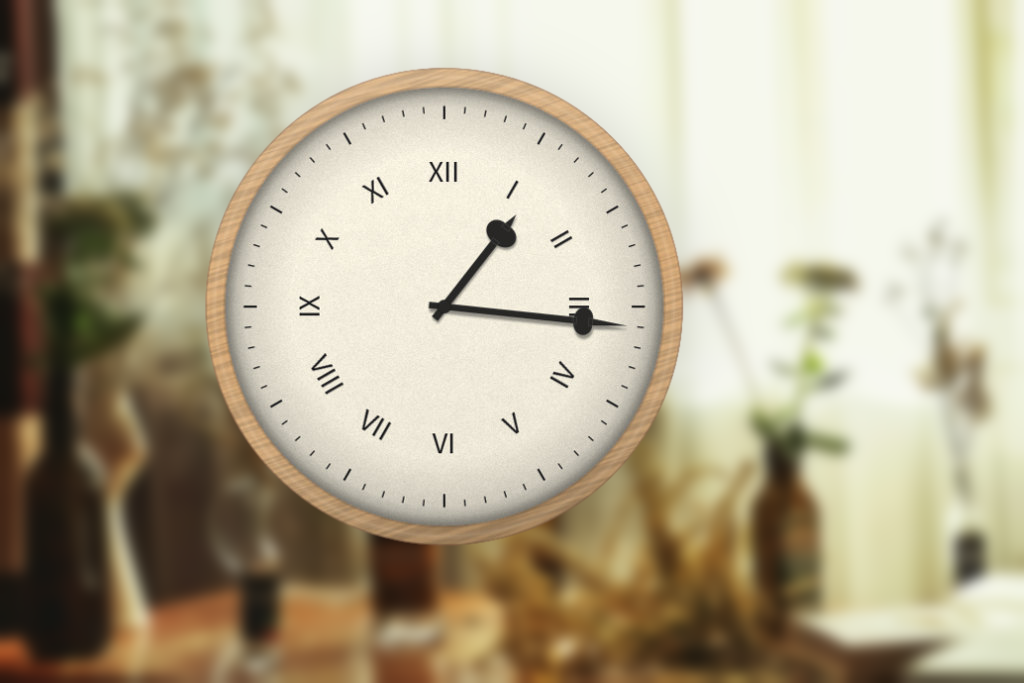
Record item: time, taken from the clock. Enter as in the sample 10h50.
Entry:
1h16
